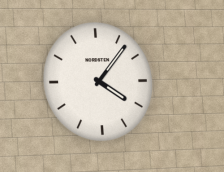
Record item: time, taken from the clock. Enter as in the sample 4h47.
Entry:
4h07
